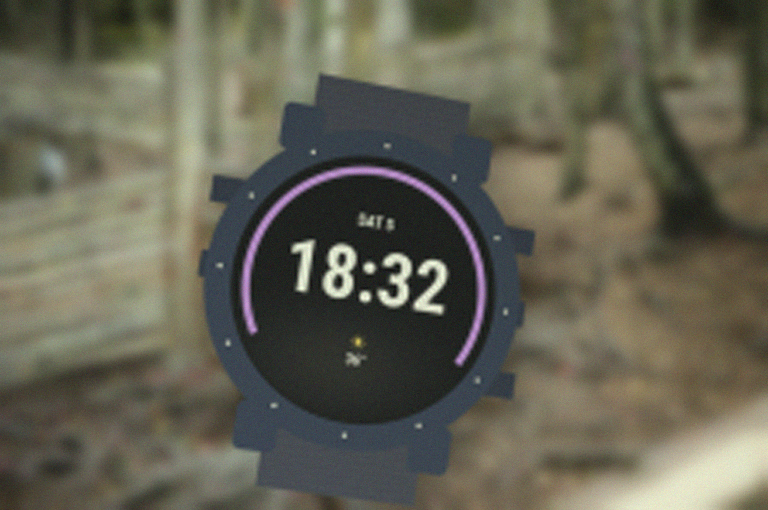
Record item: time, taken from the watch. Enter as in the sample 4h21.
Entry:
18h32
